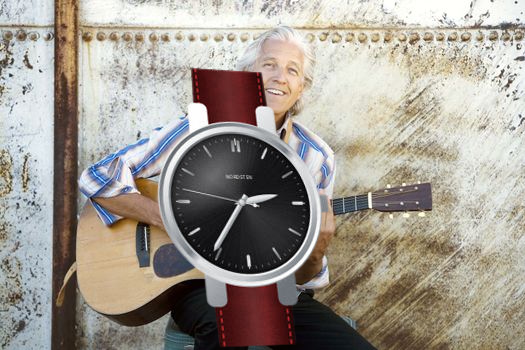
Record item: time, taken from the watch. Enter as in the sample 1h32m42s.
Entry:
2h35m47s
